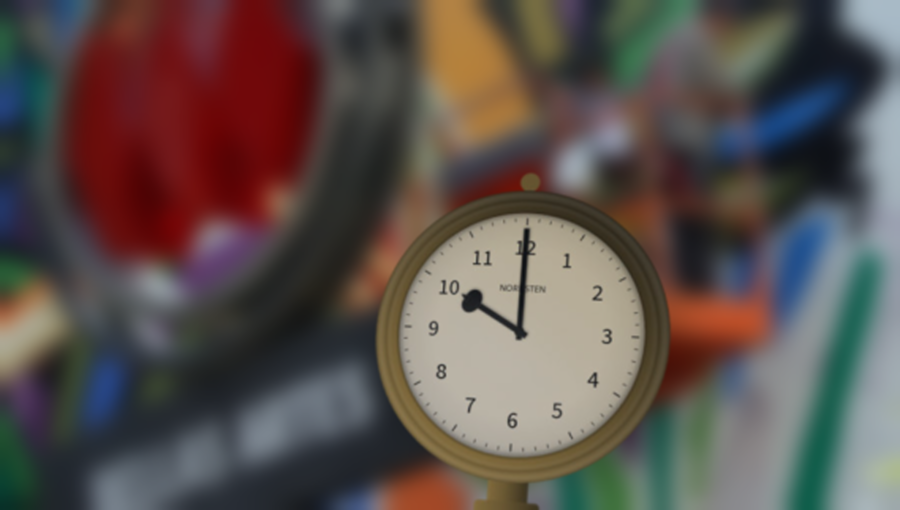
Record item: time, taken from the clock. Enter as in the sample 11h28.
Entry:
10h00
